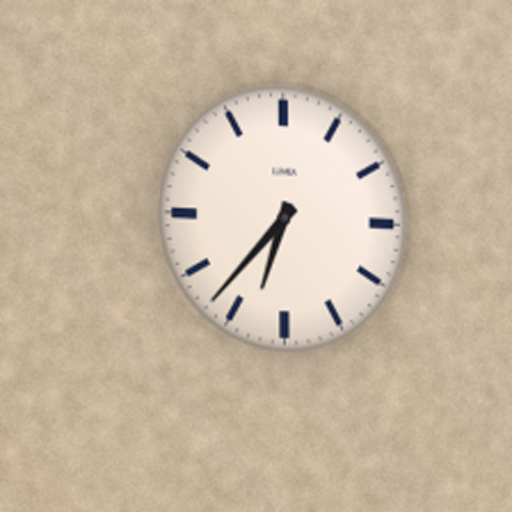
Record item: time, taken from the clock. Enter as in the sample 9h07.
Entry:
6h37
